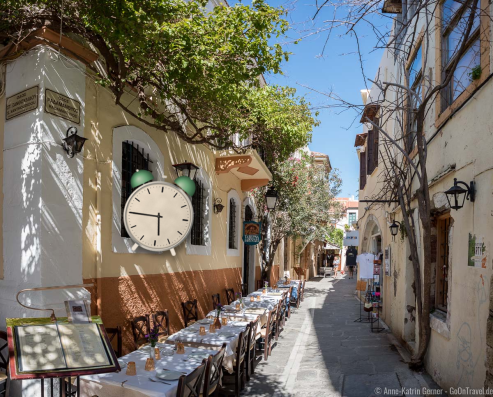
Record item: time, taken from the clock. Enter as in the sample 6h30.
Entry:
5h45
